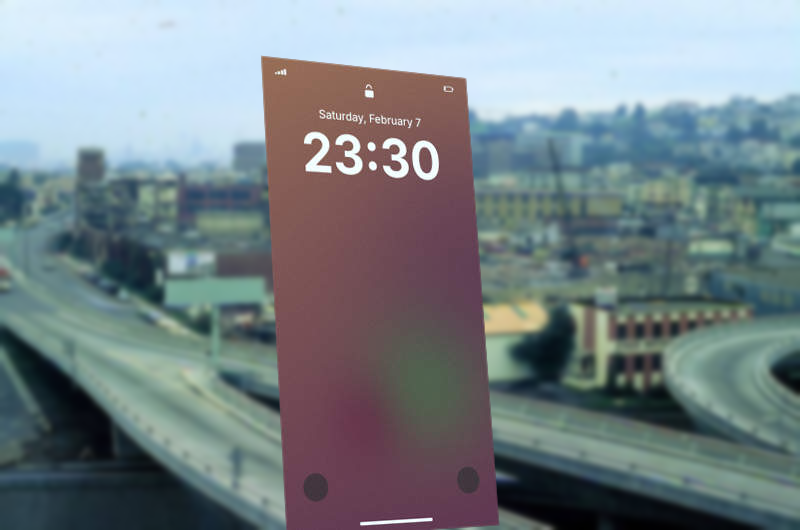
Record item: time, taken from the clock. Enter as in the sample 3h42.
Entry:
23h30
